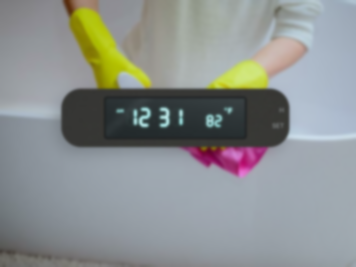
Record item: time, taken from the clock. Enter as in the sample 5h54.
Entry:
12h31
